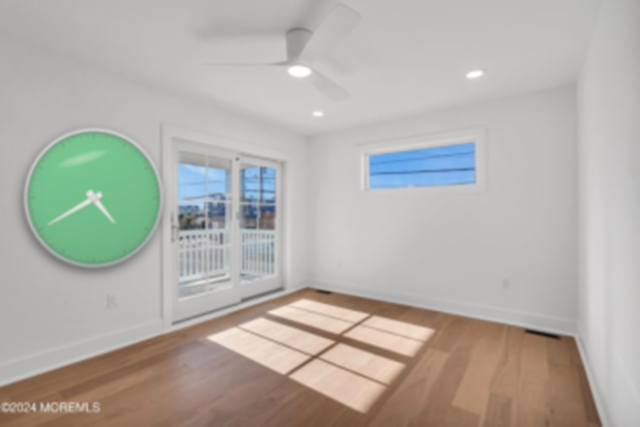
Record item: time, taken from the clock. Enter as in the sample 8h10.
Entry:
4h40
